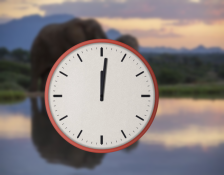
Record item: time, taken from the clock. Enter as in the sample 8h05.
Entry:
12h01
